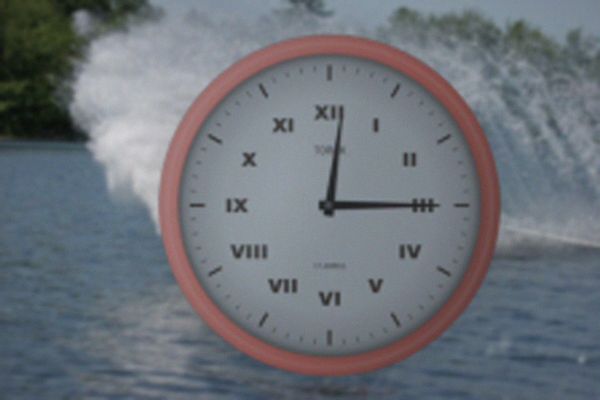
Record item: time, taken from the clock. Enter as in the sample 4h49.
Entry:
12h15
